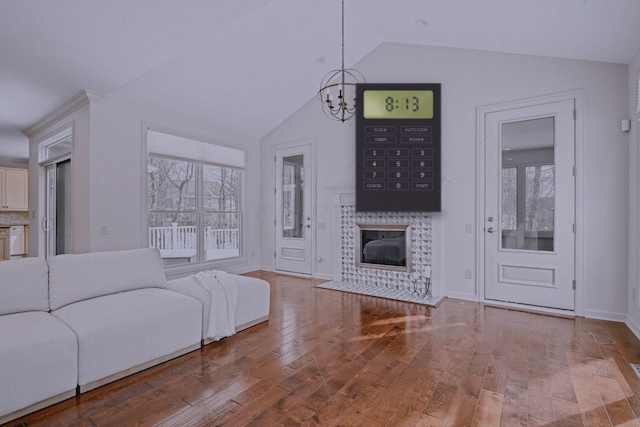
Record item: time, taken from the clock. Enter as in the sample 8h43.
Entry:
8h13
